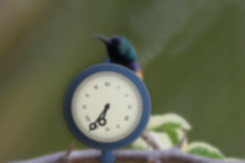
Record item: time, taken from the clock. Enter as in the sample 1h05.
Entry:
6h36
